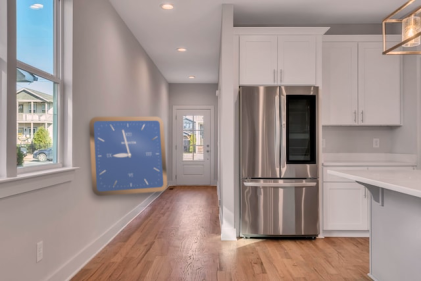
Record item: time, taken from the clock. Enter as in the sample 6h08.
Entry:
8h58
